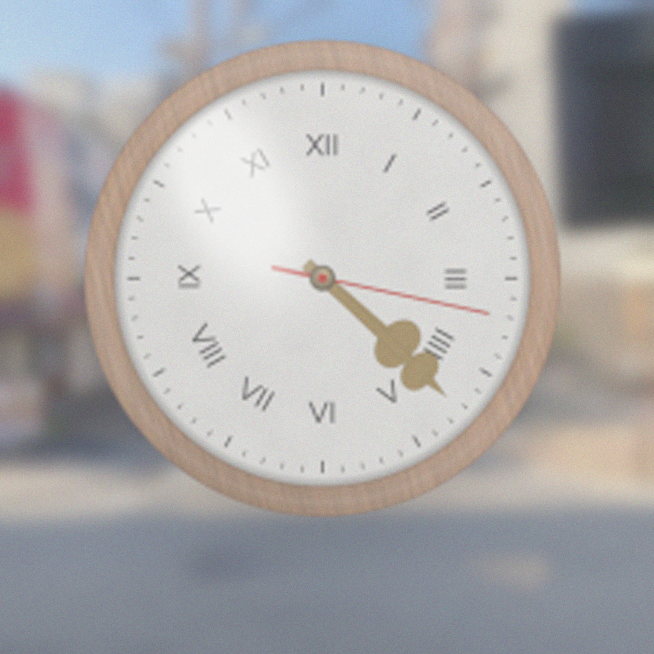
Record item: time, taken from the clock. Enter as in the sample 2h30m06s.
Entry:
4h22m17s
